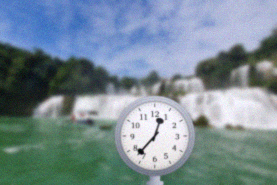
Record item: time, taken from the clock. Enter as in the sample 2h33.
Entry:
12h37
